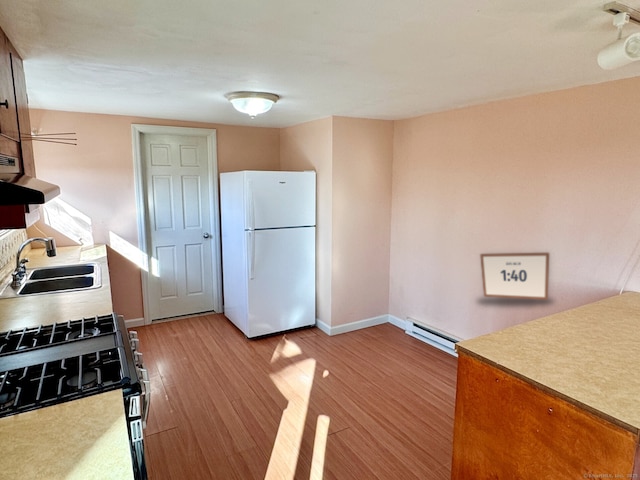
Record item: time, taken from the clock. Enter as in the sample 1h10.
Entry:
1h40
